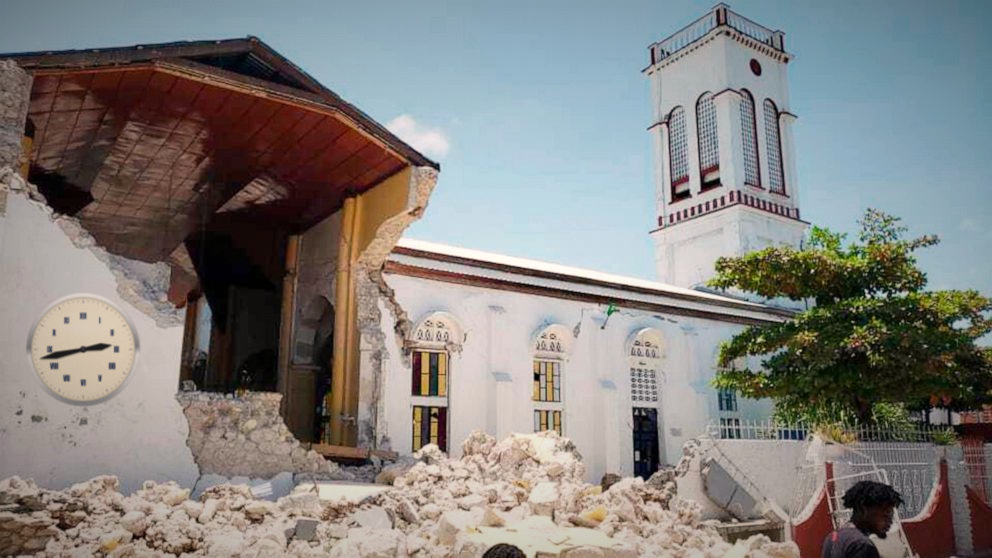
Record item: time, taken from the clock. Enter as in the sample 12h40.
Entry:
2h43
